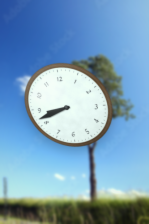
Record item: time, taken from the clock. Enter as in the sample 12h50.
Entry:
8h42
